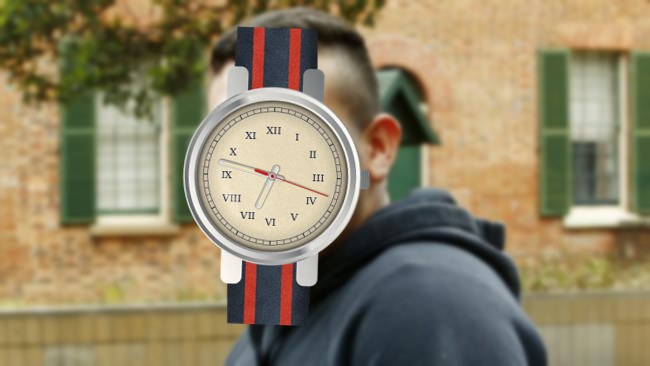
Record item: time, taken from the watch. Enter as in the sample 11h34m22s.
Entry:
6h47m18s
